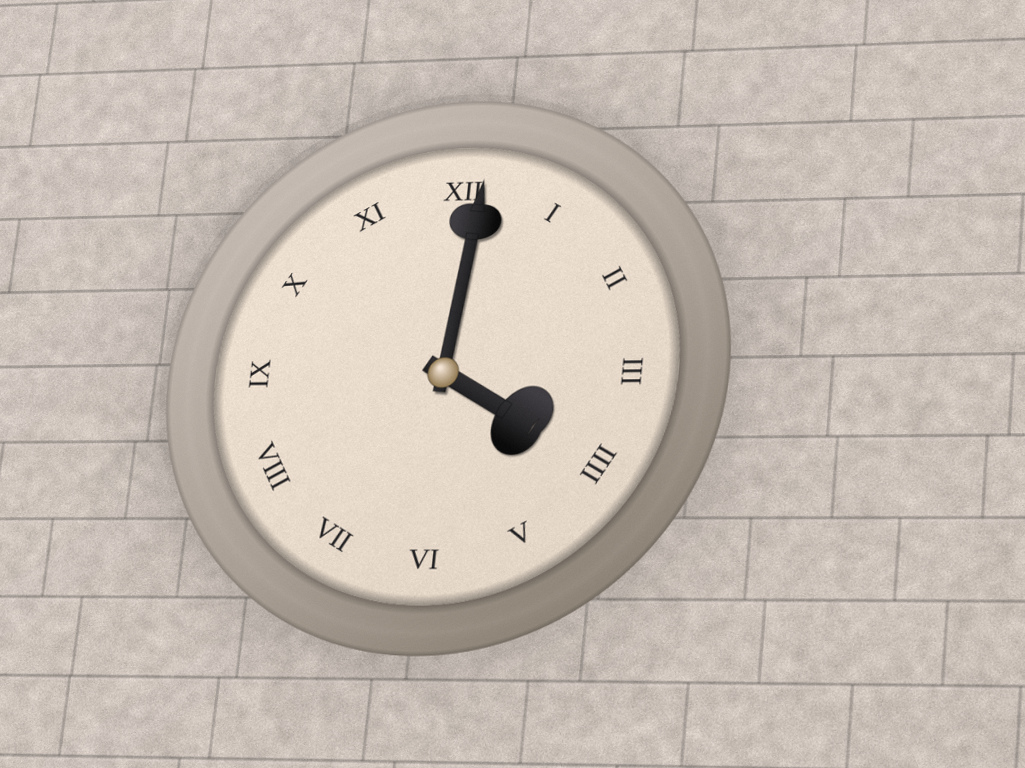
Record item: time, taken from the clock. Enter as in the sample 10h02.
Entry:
4h01
